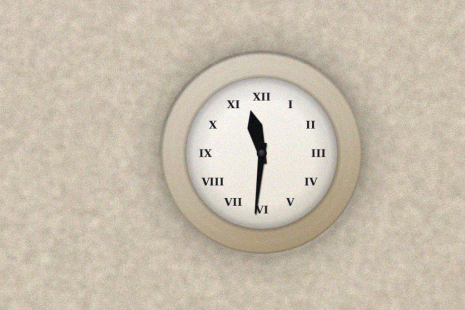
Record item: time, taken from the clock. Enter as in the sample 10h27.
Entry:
11h31
